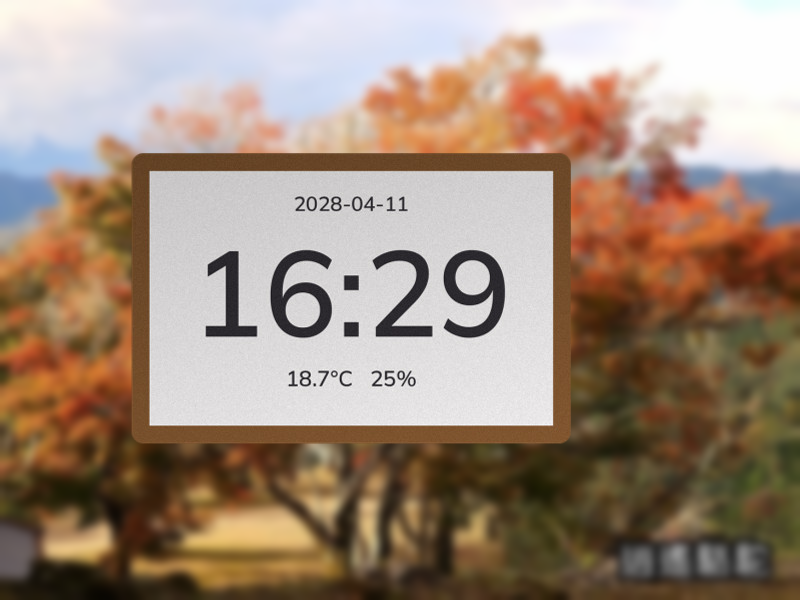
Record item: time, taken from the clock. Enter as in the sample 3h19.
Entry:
16h29
